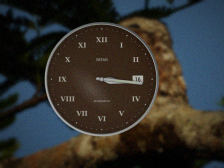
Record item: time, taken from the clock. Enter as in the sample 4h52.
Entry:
3h16
